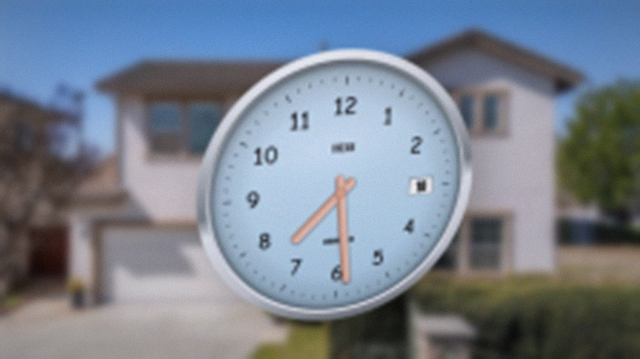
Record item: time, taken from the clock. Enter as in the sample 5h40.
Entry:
7h29
